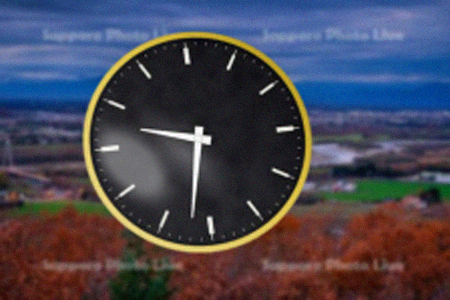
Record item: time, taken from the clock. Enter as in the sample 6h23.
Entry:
9h32
